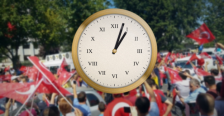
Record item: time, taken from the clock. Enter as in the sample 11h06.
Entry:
1h03
